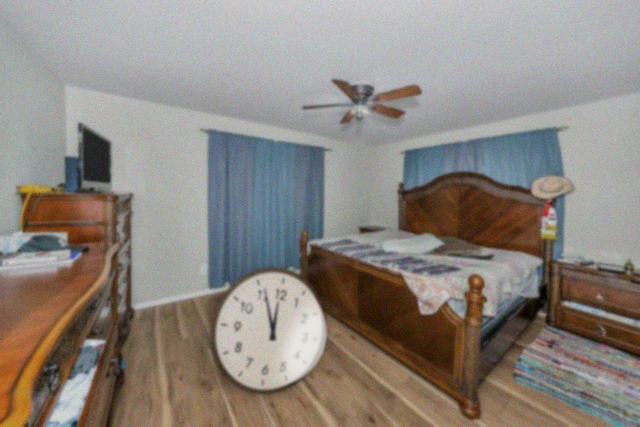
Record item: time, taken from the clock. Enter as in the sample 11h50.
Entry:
11h56
